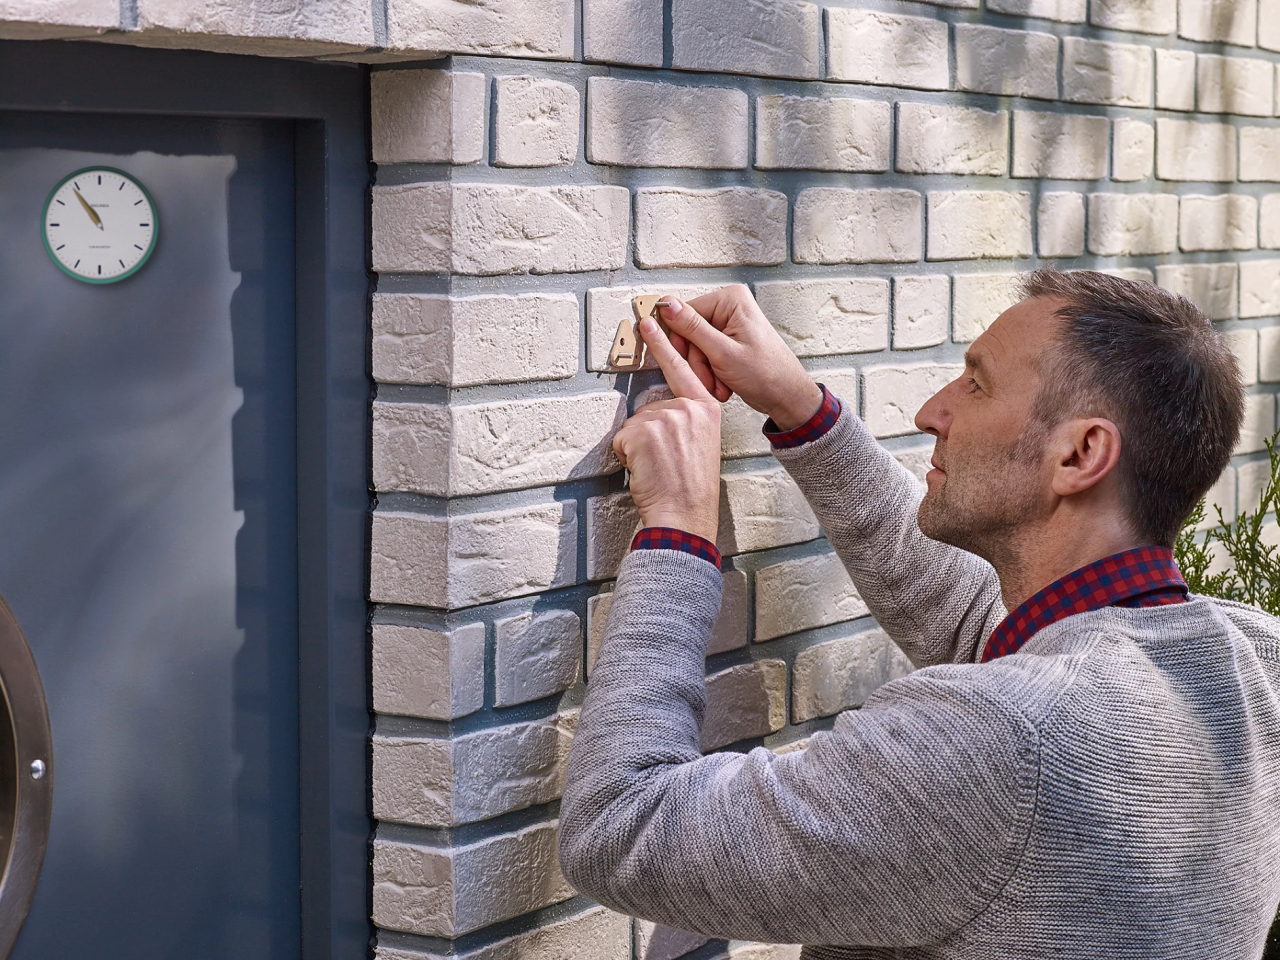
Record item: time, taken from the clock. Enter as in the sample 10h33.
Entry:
10h54
